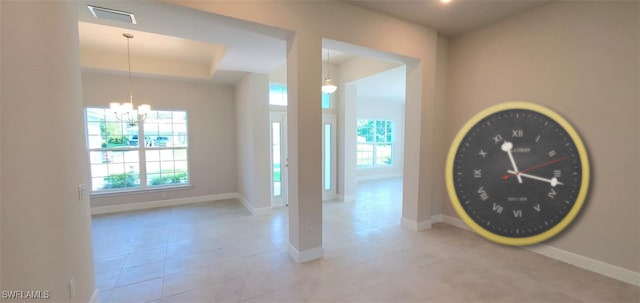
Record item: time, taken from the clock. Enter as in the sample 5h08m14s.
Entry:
11h17m12s
